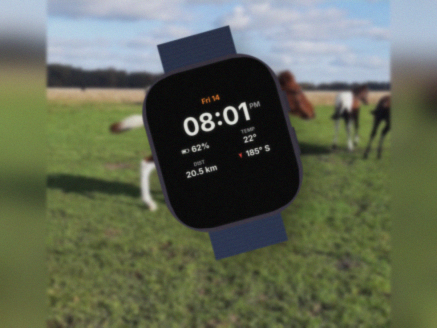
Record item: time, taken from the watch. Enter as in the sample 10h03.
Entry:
8h01
